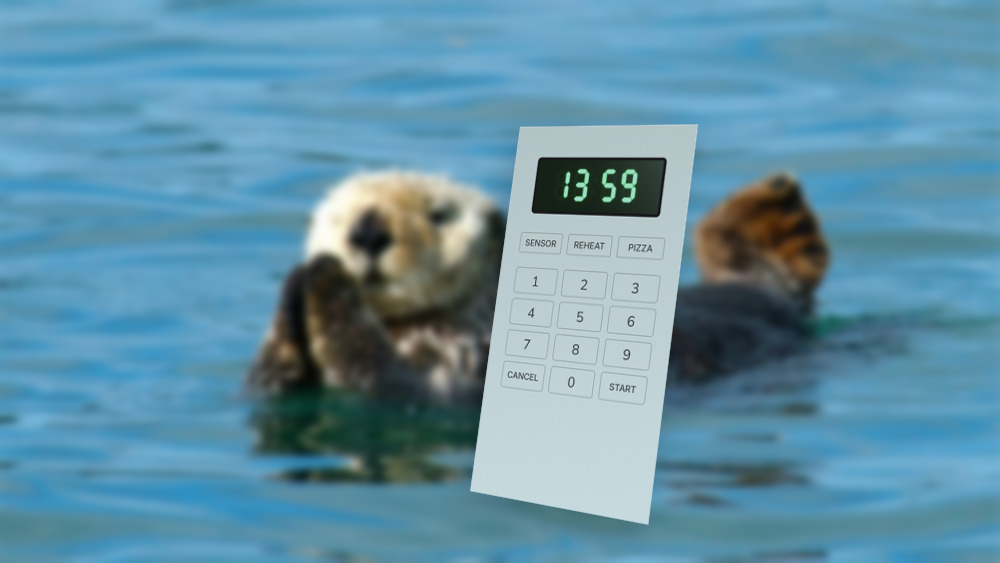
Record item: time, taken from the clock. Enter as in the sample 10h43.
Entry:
13h59
